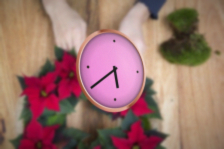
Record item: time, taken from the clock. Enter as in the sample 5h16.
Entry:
5h39
